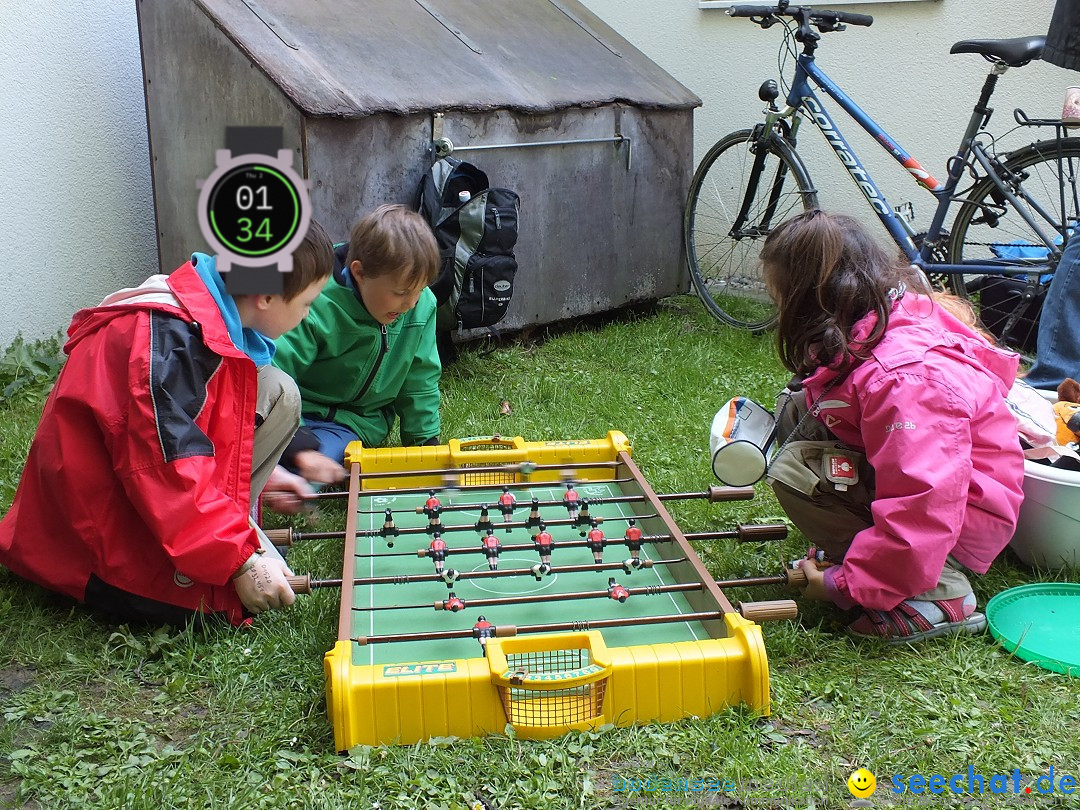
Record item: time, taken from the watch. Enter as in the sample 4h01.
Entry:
1h34
